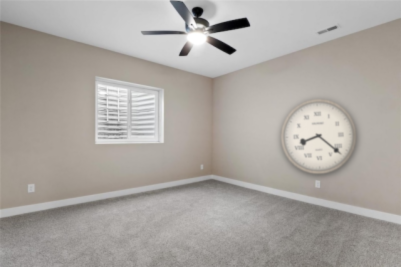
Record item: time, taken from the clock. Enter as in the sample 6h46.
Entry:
8h22
